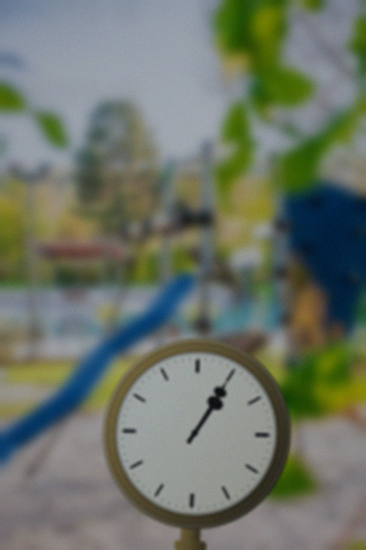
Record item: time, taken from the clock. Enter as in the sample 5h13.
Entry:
1h05
